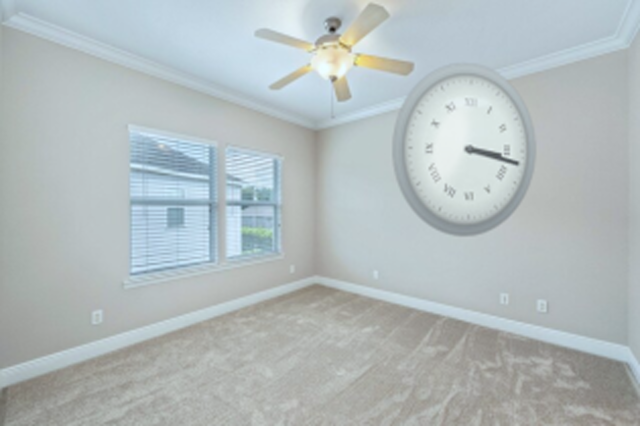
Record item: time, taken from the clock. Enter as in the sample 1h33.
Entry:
3h17
